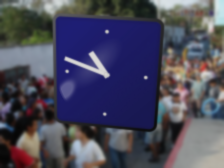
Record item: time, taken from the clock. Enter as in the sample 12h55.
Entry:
10h48
